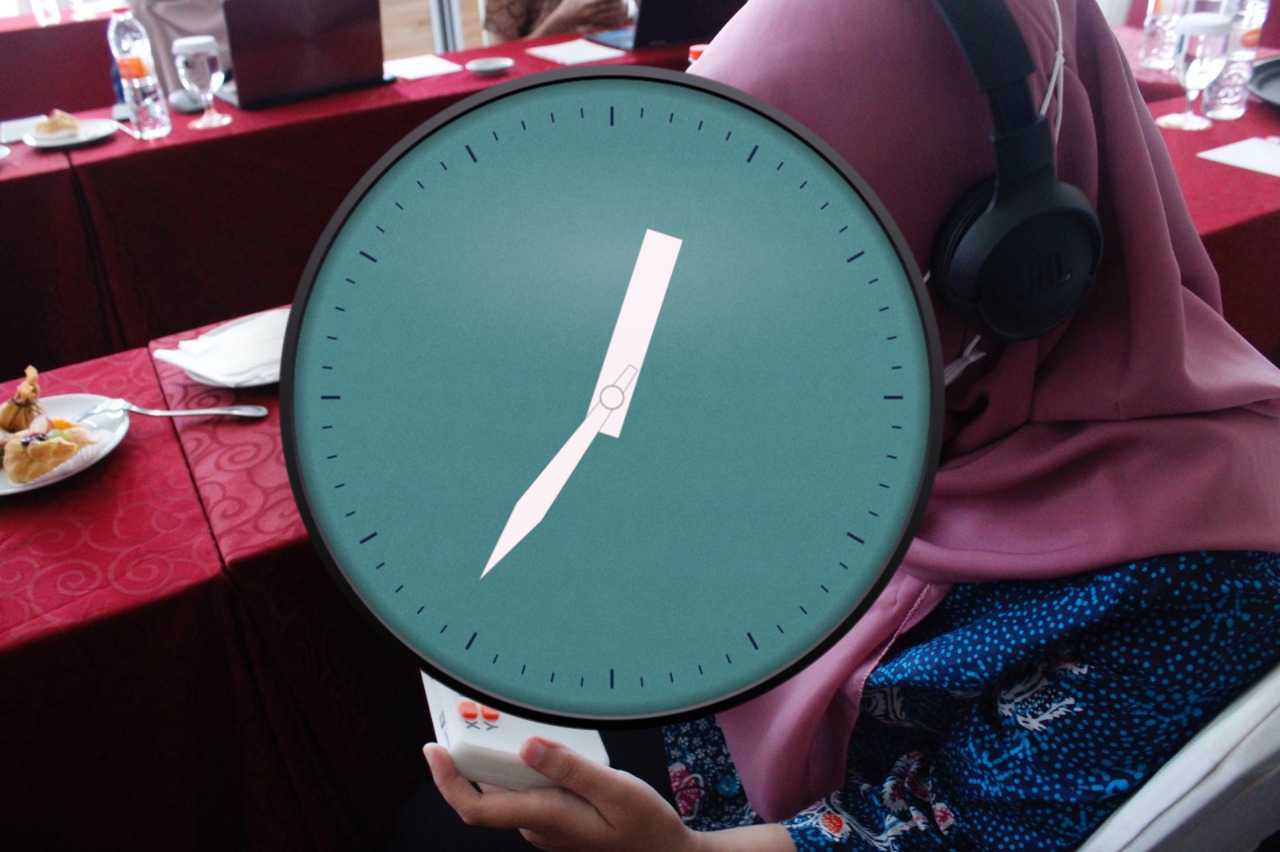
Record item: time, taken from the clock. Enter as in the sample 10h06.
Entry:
12h36
